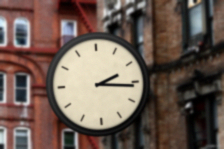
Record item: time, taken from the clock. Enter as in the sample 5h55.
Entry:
2h16
